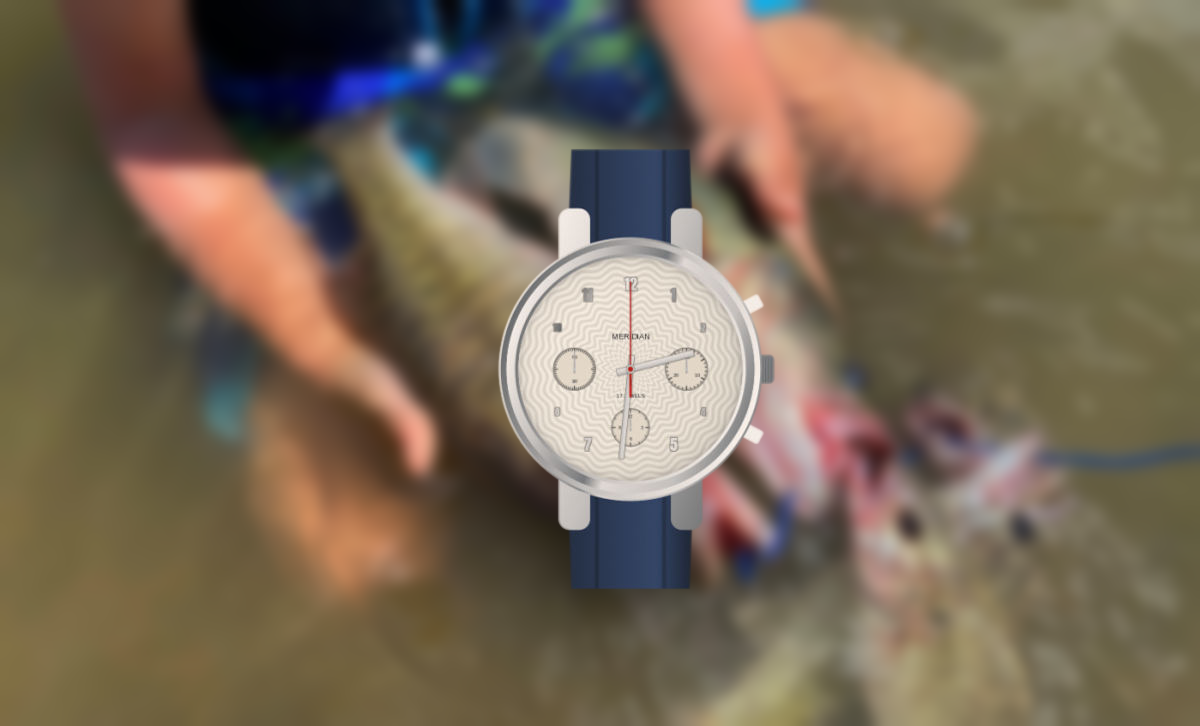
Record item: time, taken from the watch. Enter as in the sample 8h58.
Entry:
2h31
